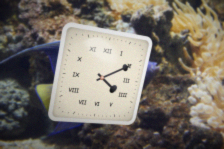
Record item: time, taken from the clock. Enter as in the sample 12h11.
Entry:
4h10
